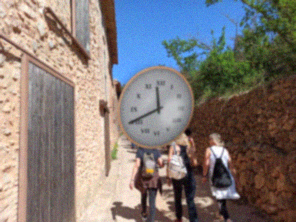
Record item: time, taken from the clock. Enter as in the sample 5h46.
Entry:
11h41
